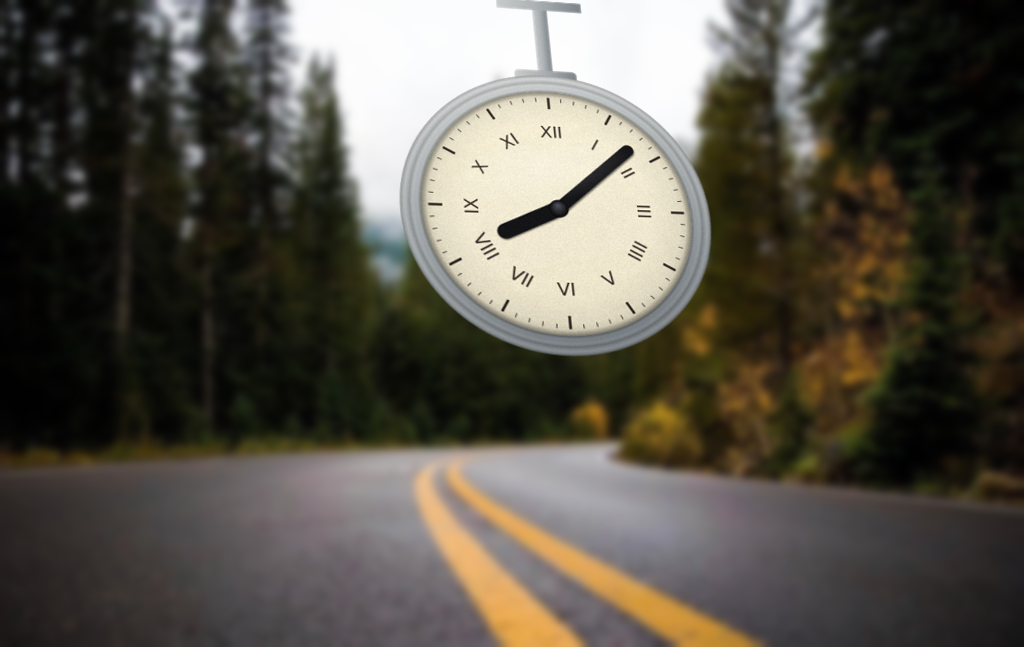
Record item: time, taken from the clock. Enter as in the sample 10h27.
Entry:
8h08
